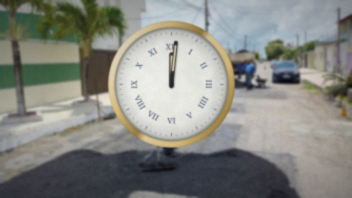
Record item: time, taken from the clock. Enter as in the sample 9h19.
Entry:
12h01
